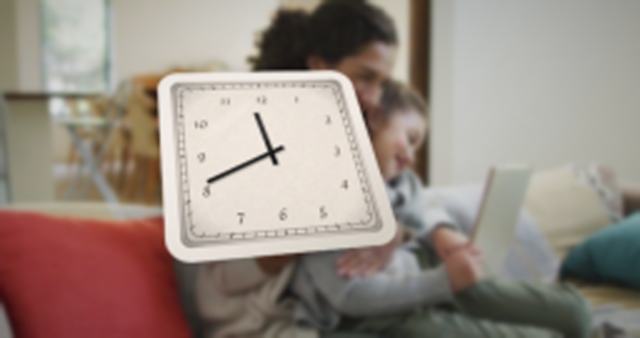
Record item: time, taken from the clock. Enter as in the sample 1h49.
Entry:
11h41
